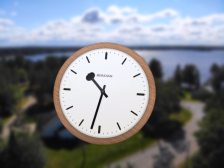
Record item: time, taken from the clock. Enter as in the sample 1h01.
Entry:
10h32
